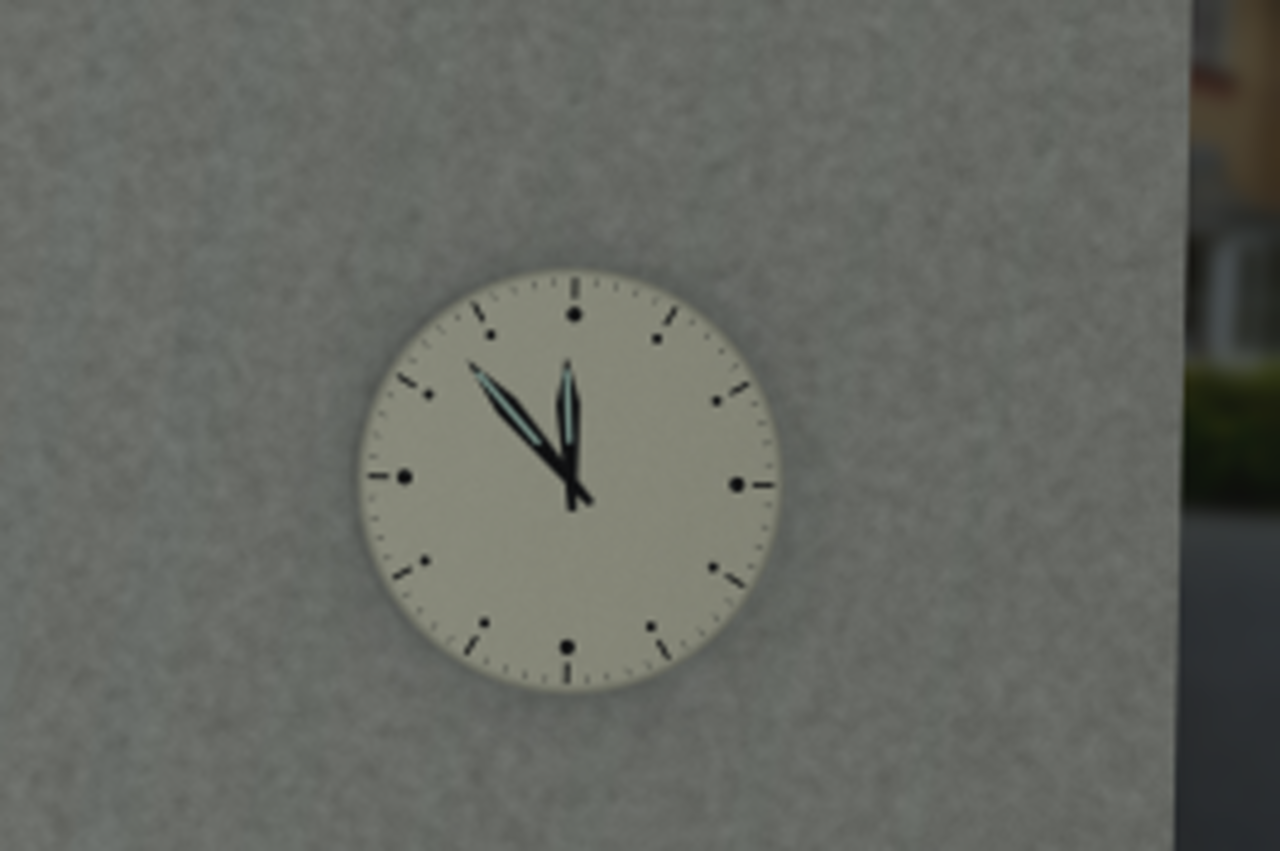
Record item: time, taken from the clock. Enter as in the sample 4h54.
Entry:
11h53
